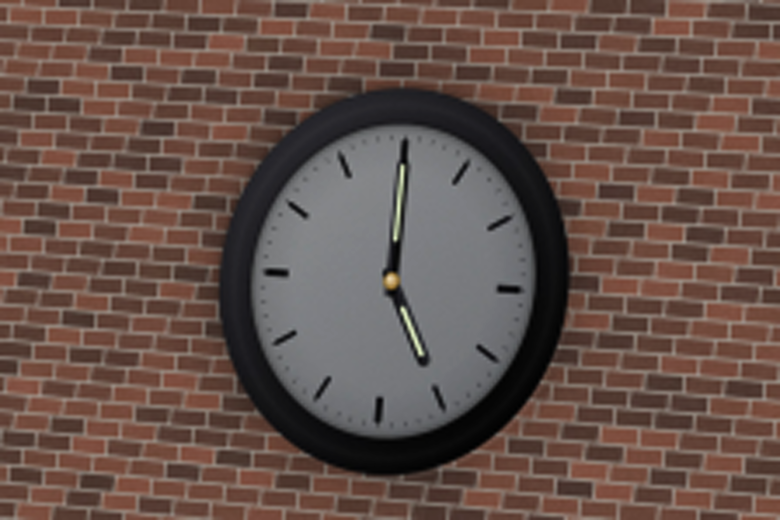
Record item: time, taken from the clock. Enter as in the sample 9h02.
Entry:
5h00
